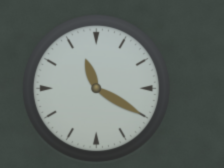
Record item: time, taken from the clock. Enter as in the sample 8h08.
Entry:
11h20
